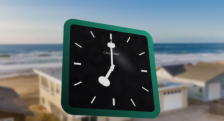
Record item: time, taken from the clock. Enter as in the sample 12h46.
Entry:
7h00
